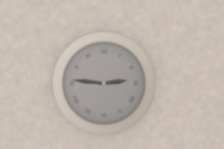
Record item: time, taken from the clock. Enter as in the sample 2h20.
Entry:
2h46
